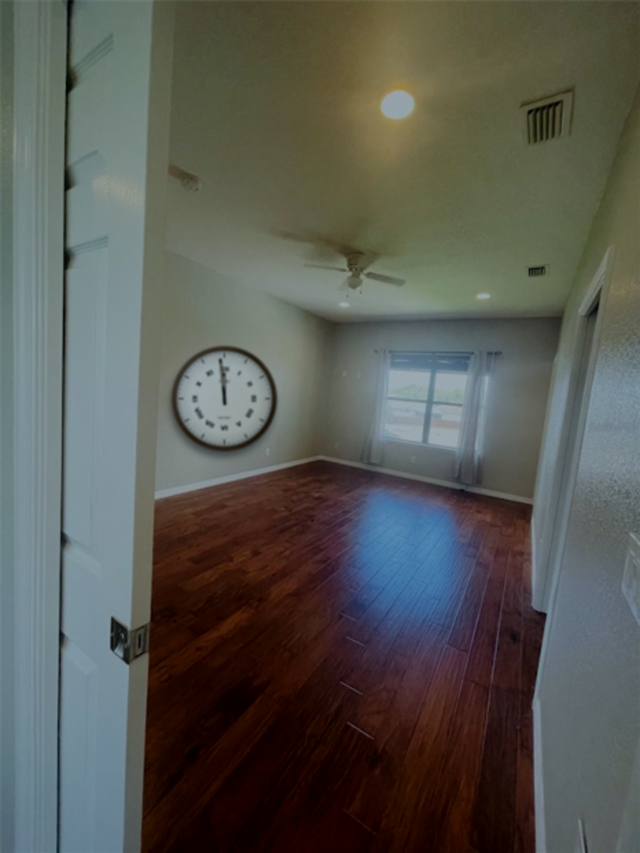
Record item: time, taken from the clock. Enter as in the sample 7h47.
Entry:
11h59
